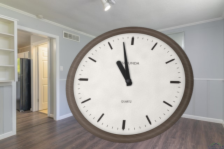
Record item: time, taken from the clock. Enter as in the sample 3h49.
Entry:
10h58
